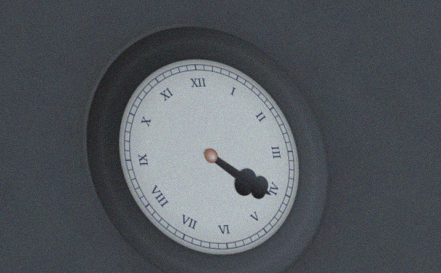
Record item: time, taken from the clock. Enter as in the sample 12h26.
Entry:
4h21
